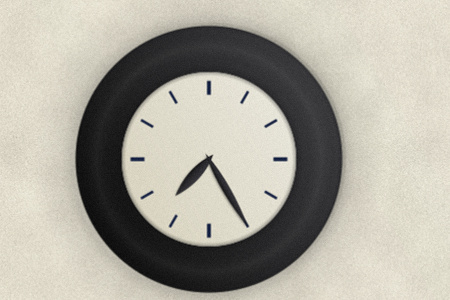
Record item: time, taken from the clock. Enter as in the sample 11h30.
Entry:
7h25
